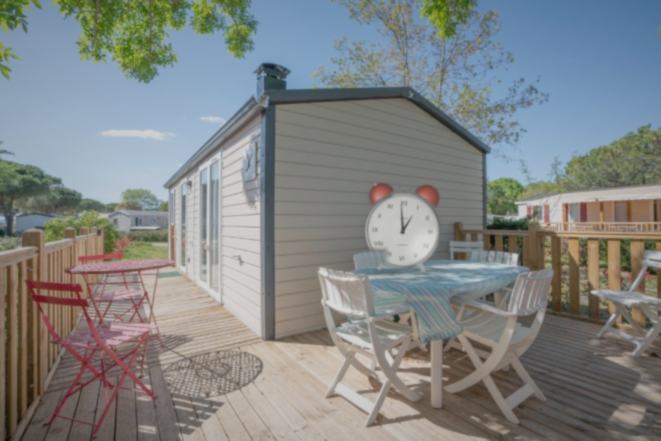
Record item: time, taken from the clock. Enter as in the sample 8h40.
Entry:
12h59
